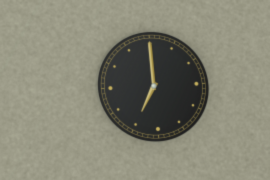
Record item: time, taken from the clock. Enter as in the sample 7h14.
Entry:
7h00
